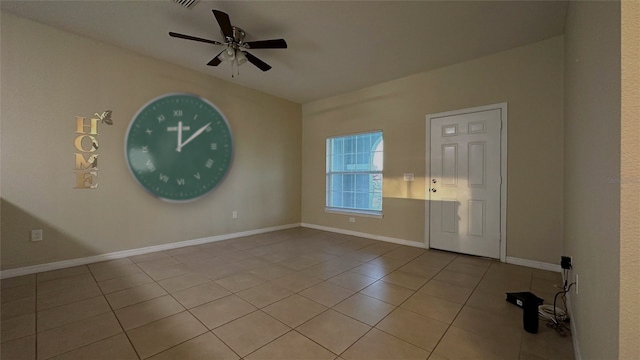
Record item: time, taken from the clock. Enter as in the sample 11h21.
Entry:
12h09
